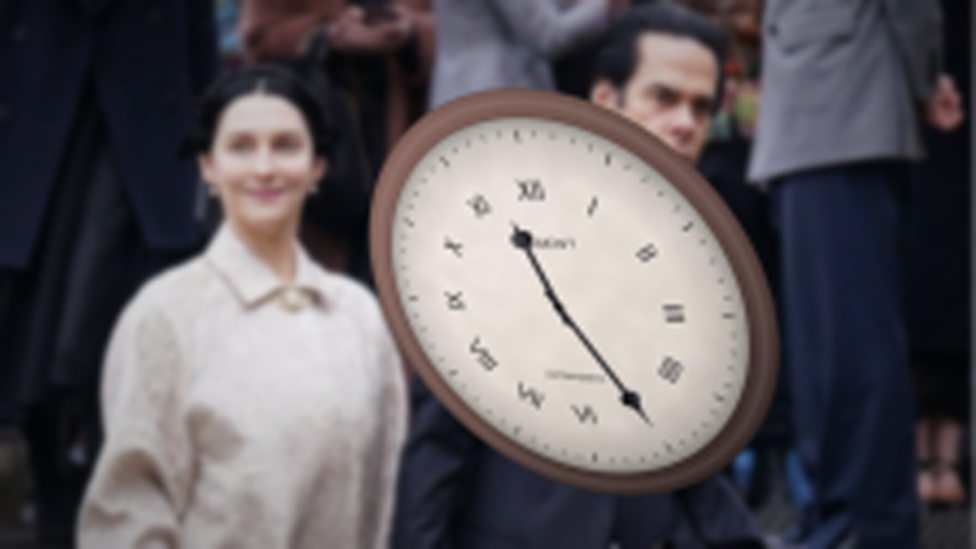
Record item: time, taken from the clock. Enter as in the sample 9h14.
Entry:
11h25
